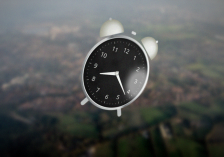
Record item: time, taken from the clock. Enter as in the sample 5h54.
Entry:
8h22
